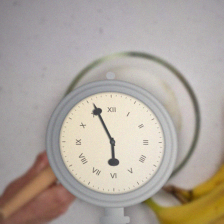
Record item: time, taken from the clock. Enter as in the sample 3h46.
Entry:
5h56
